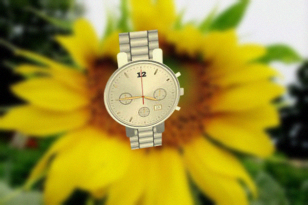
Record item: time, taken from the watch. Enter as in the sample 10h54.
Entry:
3h45
